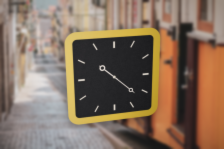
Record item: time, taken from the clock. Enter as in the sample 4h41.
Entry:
10h22
